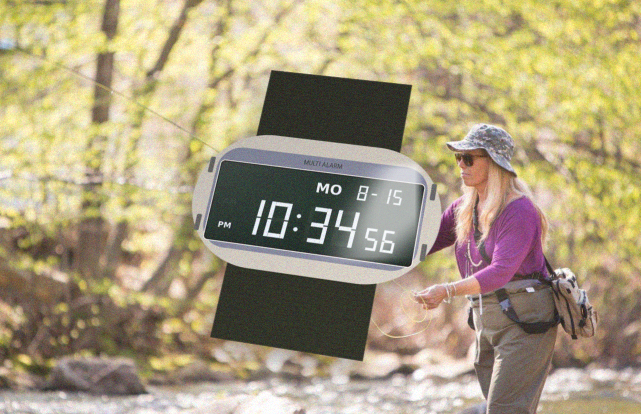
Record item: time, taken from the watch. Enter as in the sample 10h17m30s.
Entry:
10h34m56s
